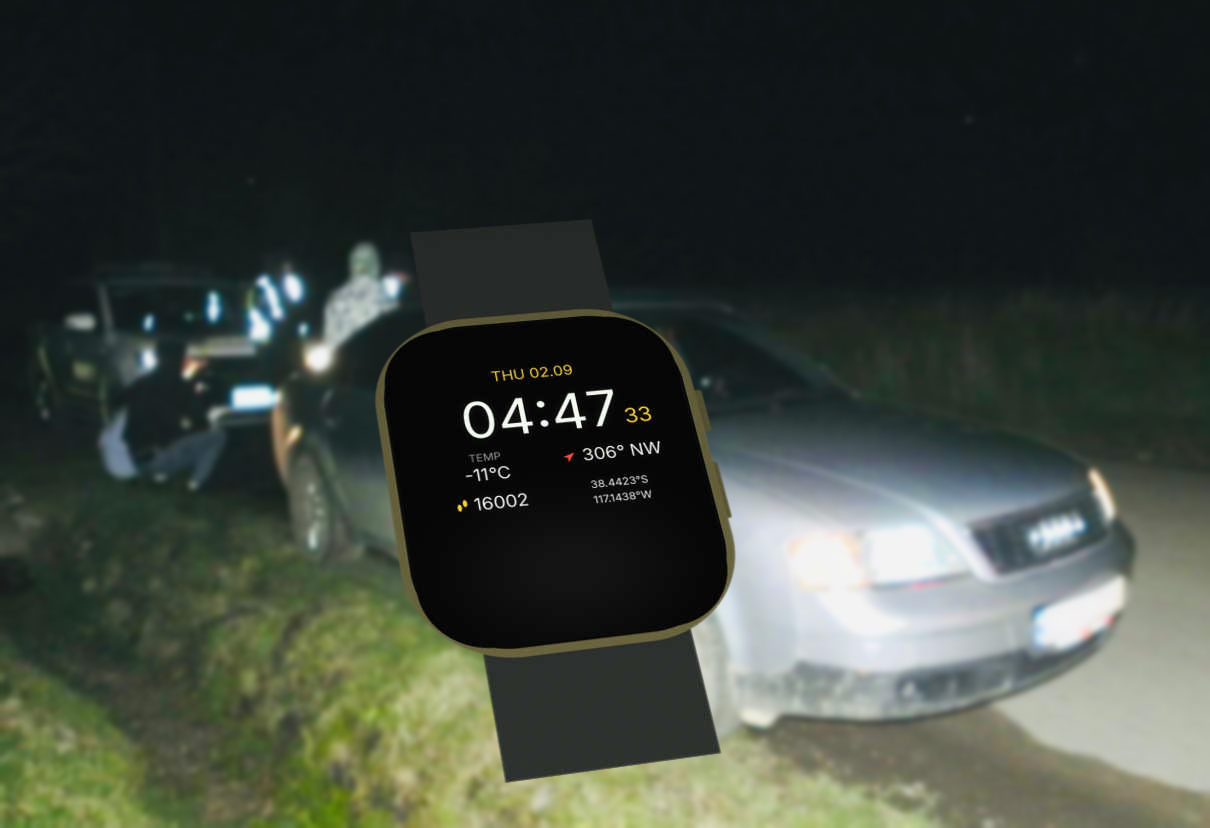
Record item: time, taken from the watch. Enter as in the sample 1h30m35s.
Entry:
4h47m33s
